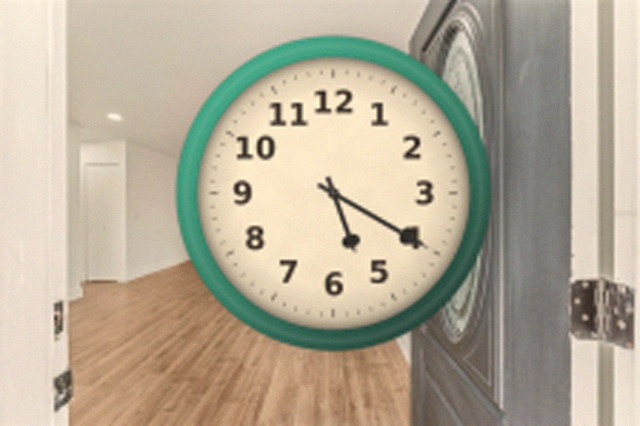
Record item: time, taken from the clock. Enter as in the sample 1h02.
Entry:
5h20
